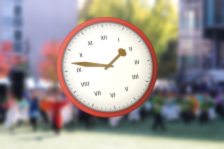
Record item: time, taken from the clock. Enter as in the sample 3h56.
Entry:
1h47
